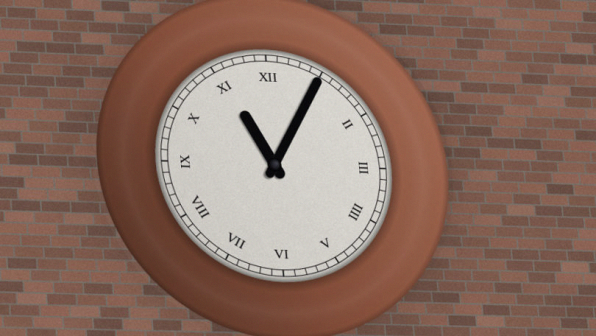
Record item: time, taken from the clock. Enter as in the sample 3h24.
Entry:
11h05
